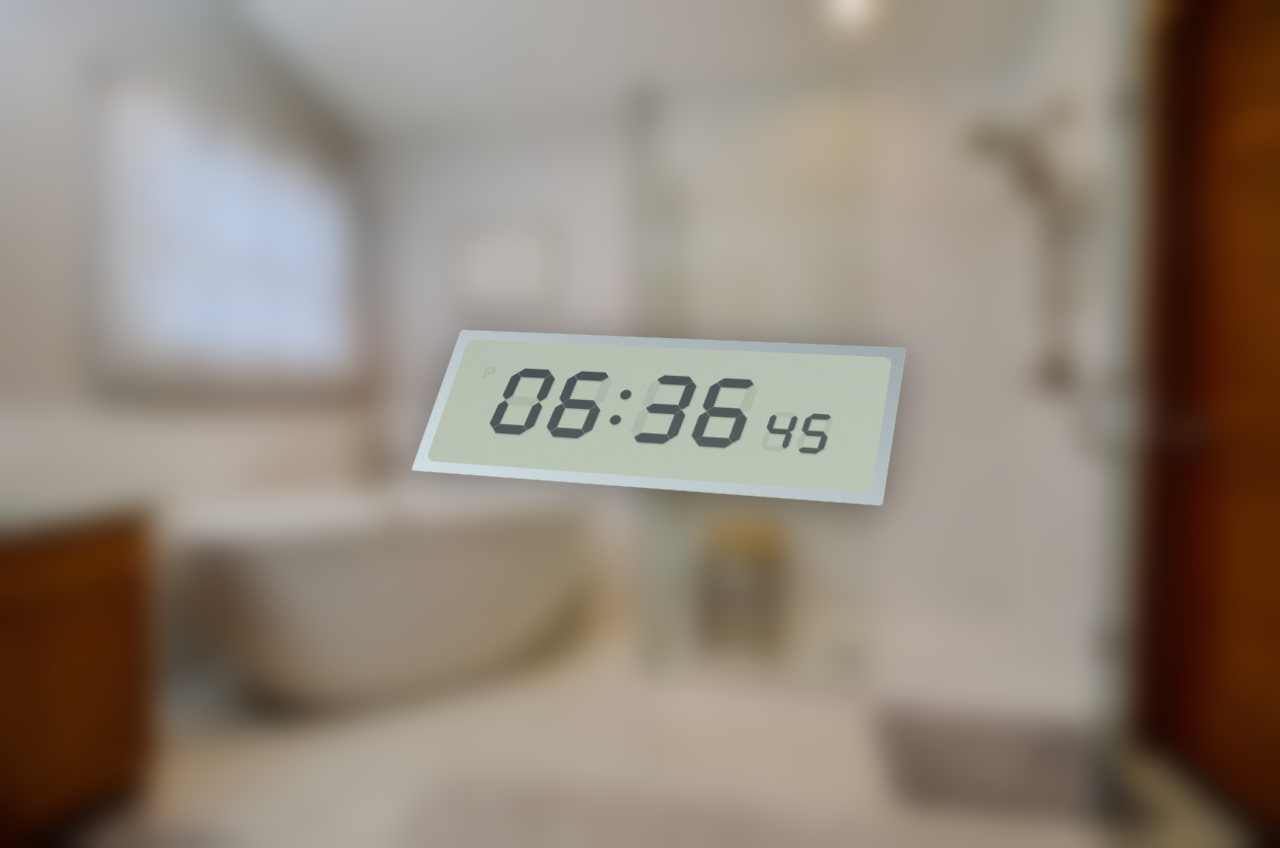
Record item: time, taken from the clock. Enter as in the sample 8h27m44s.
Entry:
6h36m45s
